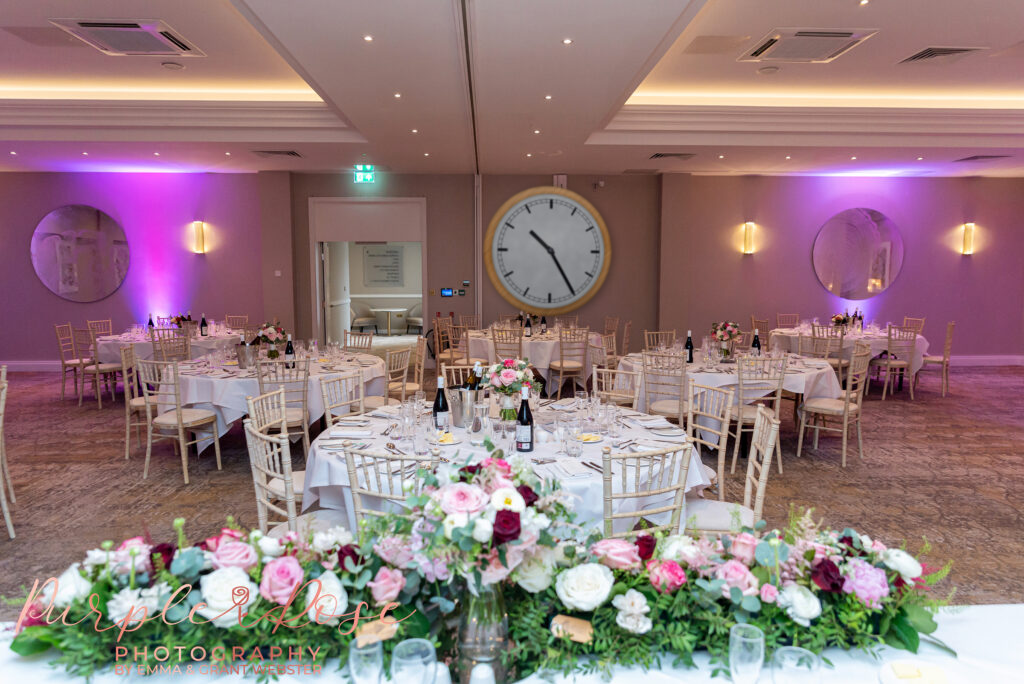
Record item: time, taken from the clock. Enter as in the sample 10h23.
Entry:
10h25
